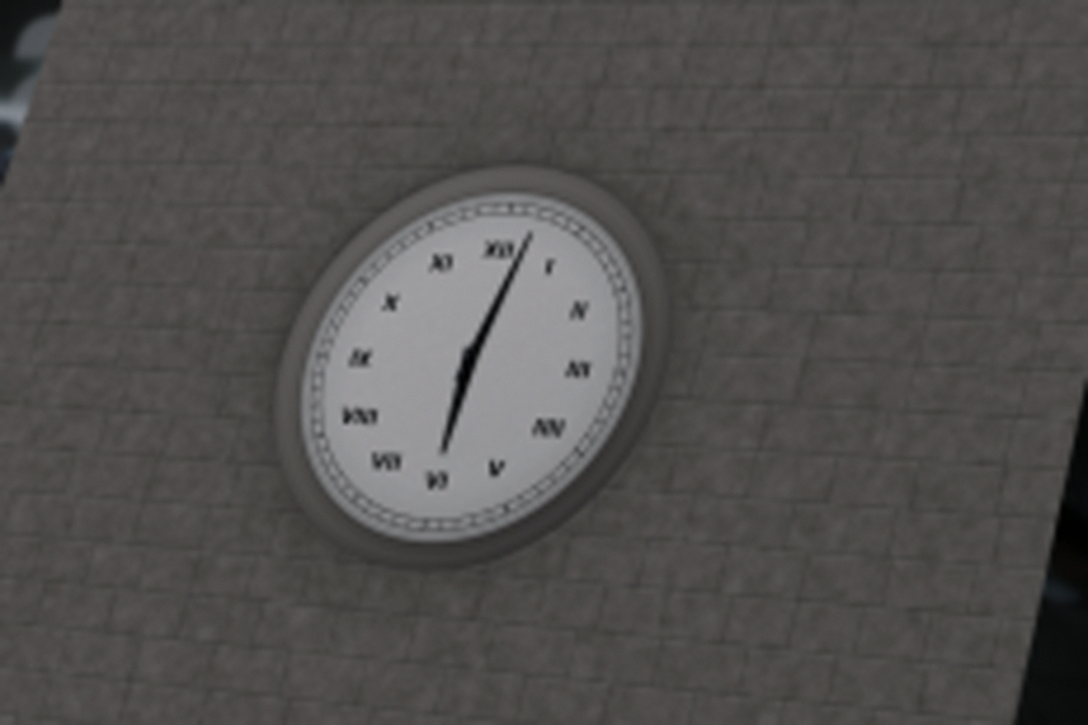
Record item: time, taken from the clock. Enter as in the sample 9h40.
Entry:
6h02
